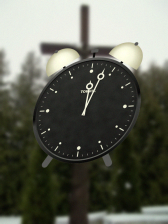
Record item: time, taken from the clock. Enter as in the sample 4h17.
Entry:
12h03
